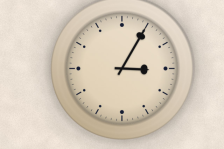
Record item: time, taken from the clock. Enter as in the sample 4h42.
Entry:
3h05
